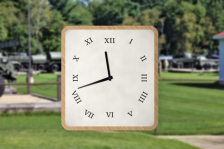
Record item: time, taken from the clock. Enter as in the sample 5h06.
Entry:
11h42
